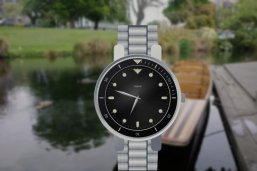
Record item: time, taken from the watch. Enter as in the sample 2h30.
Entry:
6h48
